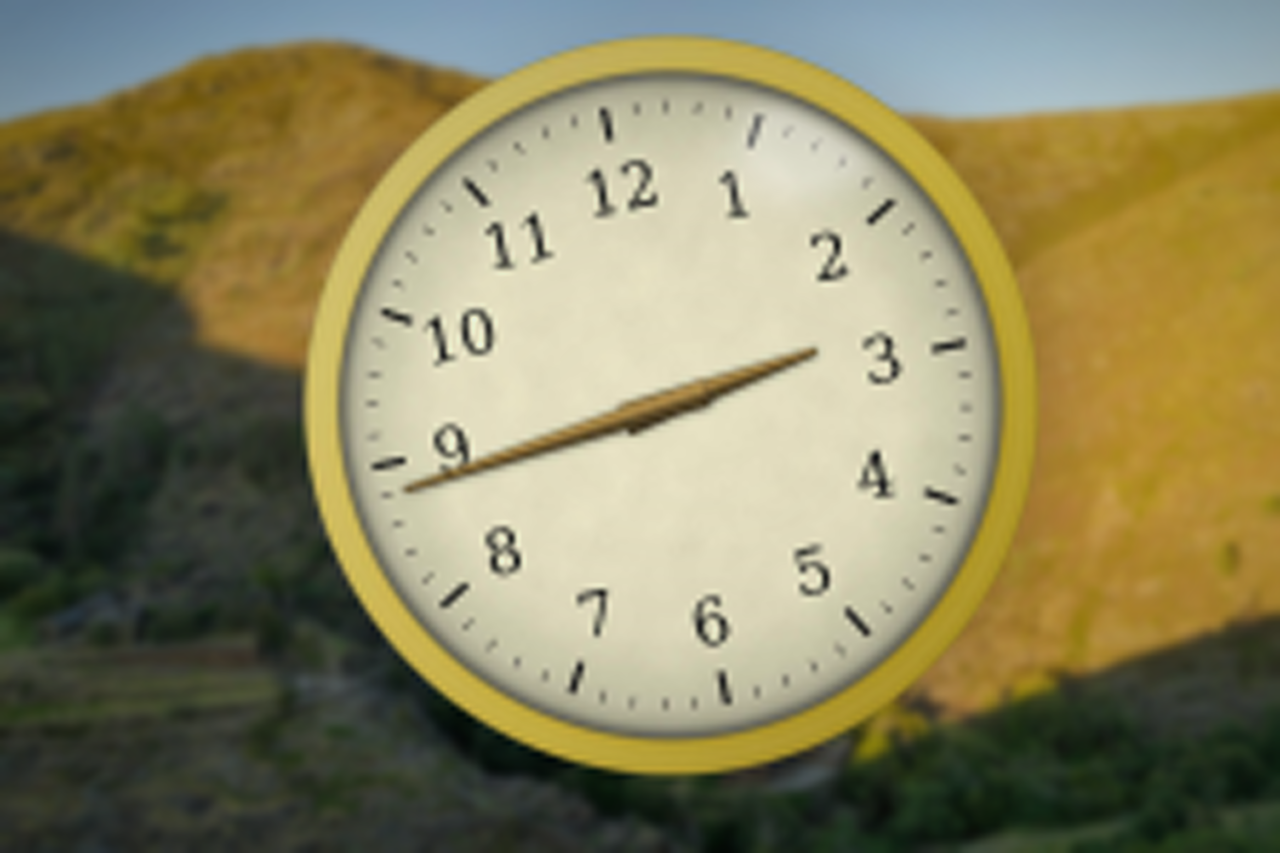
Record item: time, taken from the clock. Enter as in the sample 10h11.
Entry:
2h44
